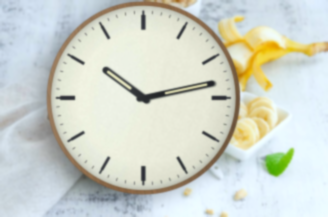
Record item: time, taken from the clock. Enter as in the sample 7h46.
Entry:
10h13
